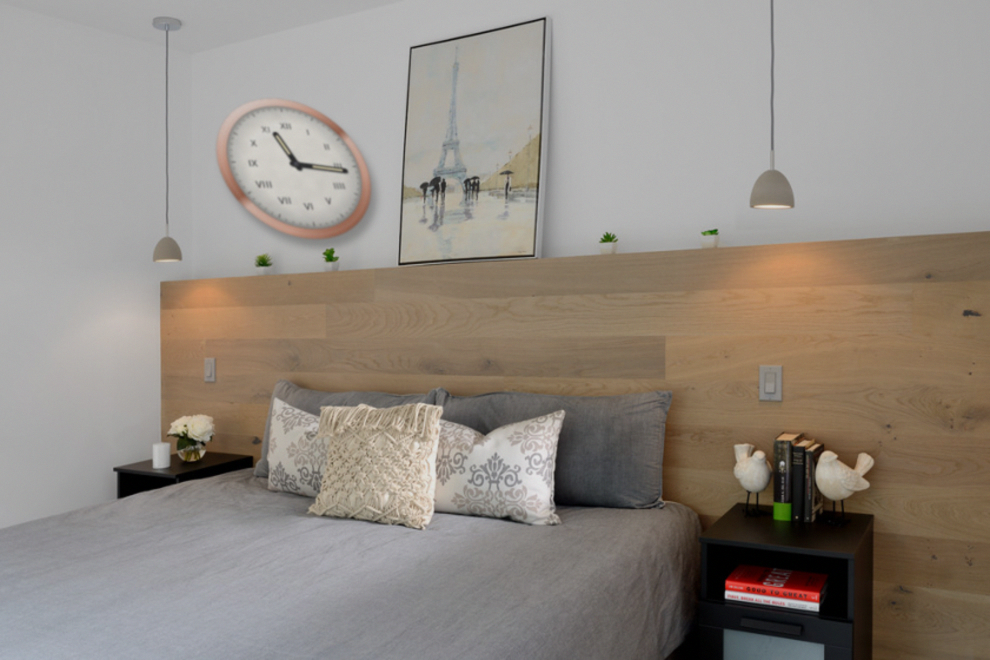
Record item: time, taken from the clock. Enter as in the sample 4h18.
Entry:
11h16
